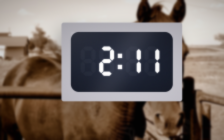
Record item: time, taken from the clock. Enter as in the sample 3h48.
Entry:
2h11
